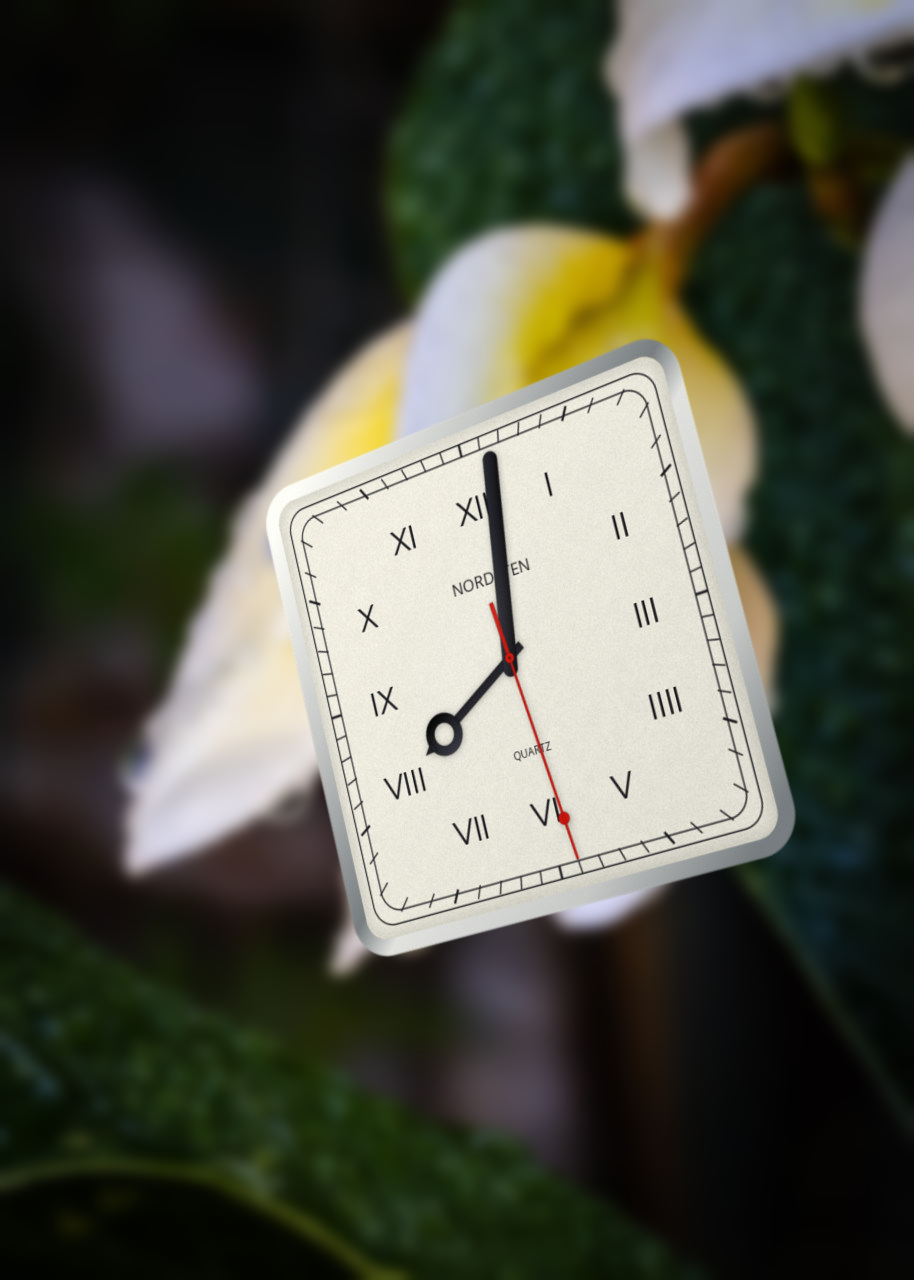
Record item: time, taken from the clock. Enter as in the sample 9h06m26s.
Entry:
8h01m29s
